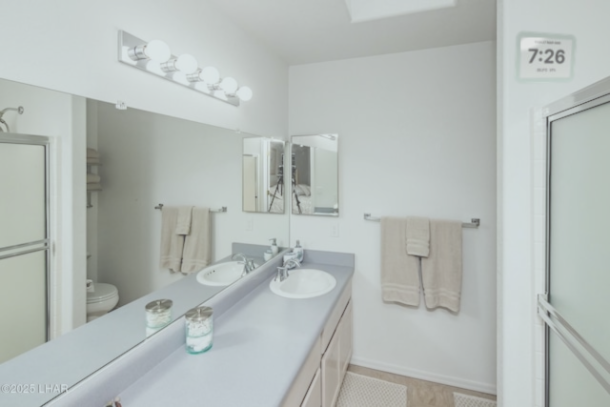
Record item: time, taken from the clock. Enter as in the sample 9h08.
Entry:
7h26
